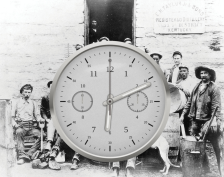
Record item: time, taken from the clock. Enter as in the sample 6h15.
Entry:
6h11
